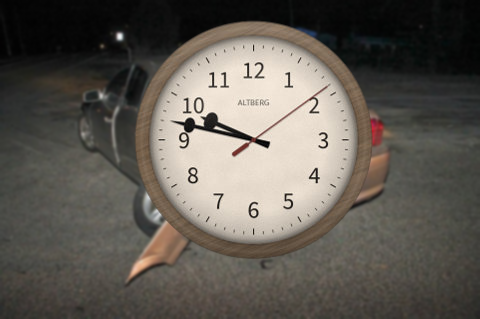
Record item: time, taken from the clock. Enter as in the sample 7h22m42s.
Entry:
9h47m09s
